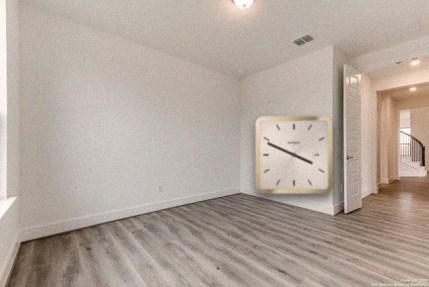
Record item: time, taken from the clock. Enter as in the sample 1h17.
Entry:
3h49
